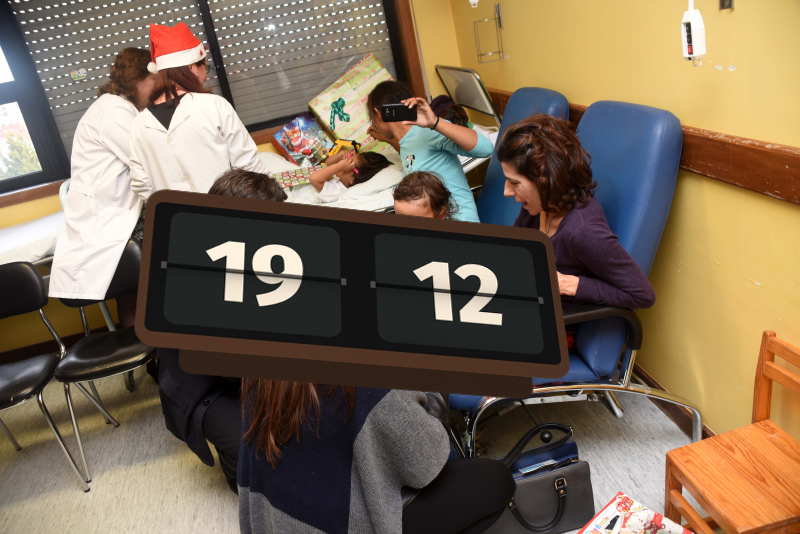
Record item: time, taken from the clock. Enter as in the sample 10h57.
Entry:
19h12
